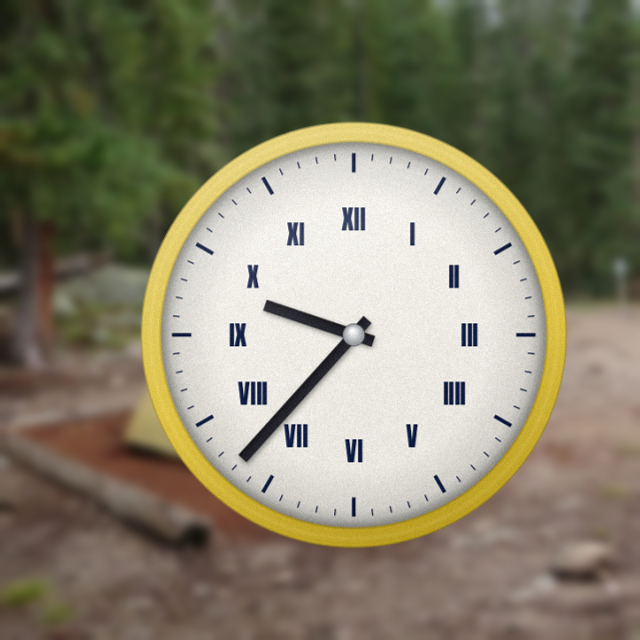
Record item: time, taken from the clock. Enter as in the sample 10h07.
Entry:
9h37
